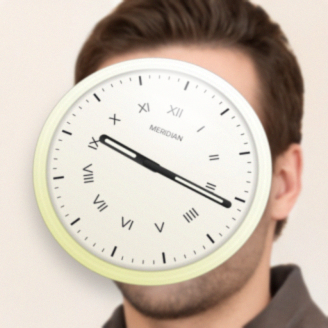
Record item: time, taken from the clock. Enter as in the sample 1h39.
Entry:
9h16
